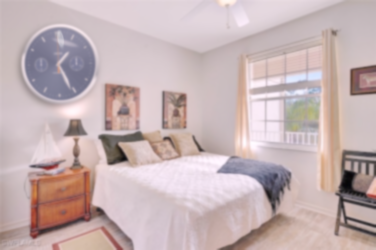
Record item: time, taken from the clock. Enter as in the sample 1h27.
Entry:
1h26
